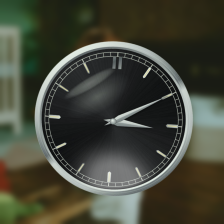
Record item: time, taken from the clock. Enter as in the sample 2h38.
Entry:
3h10
